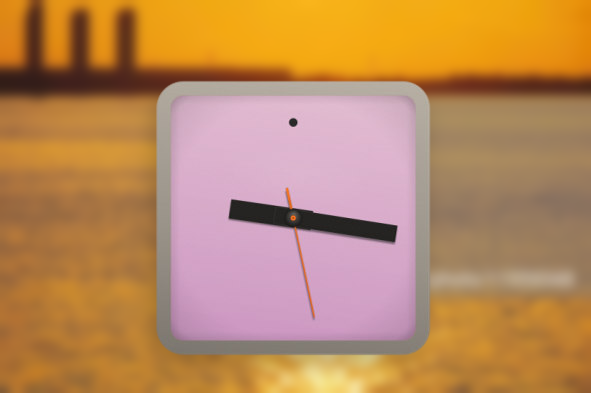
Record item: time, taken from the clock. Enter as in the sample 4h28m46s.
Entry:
9h16m28s
